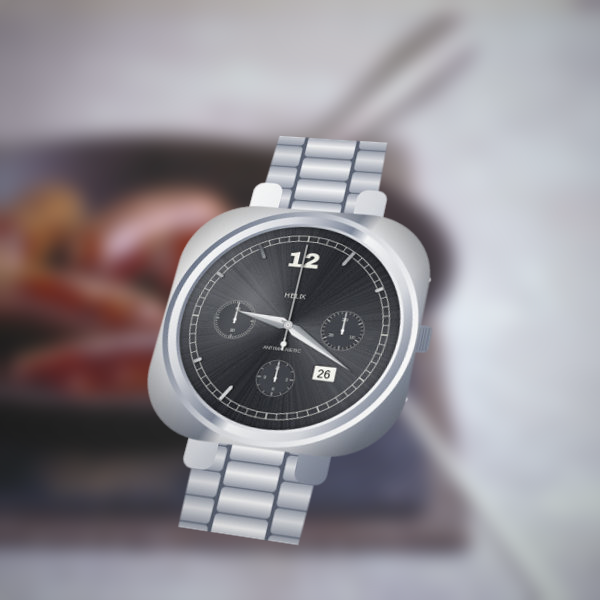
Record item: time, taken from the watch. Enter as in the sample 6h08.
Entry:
9h20
